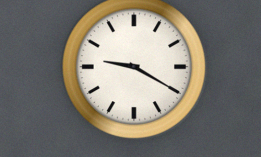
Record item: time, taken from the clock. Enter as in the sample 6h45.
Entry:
9h20
